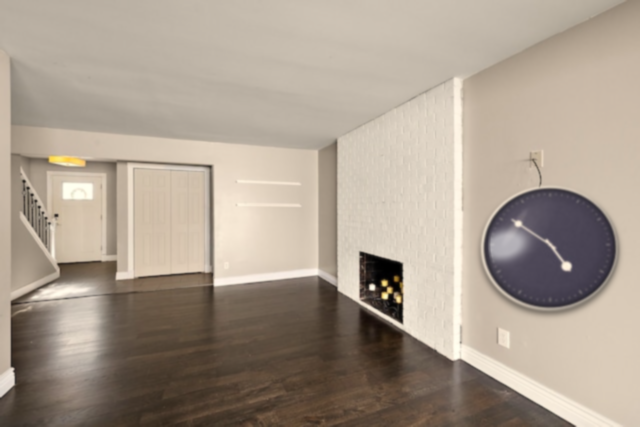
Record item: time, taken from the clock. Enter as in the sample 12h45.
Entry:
4h51
